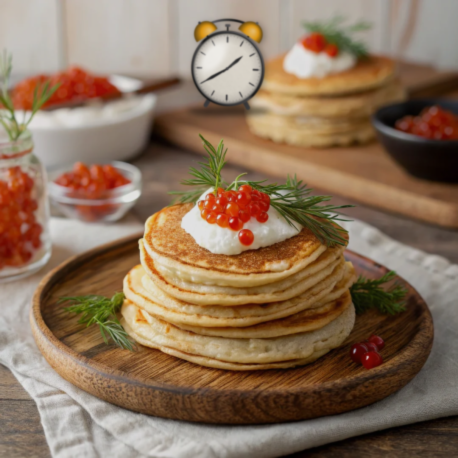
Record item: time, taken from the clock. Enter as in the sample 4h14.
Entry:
1h40
